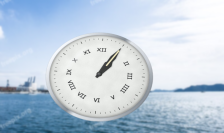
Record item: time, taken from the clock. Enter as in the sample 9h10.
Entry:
1h05
